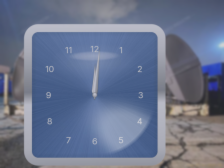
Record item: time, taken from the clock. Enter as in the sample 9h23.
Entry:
12h01
